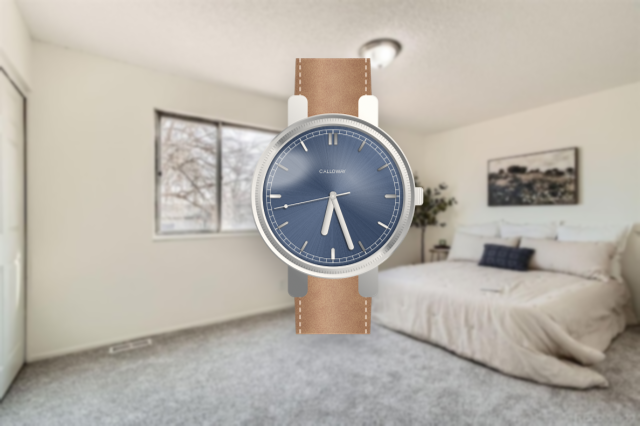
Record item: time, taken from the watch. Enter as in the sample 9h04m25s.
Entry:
6h26m43s
